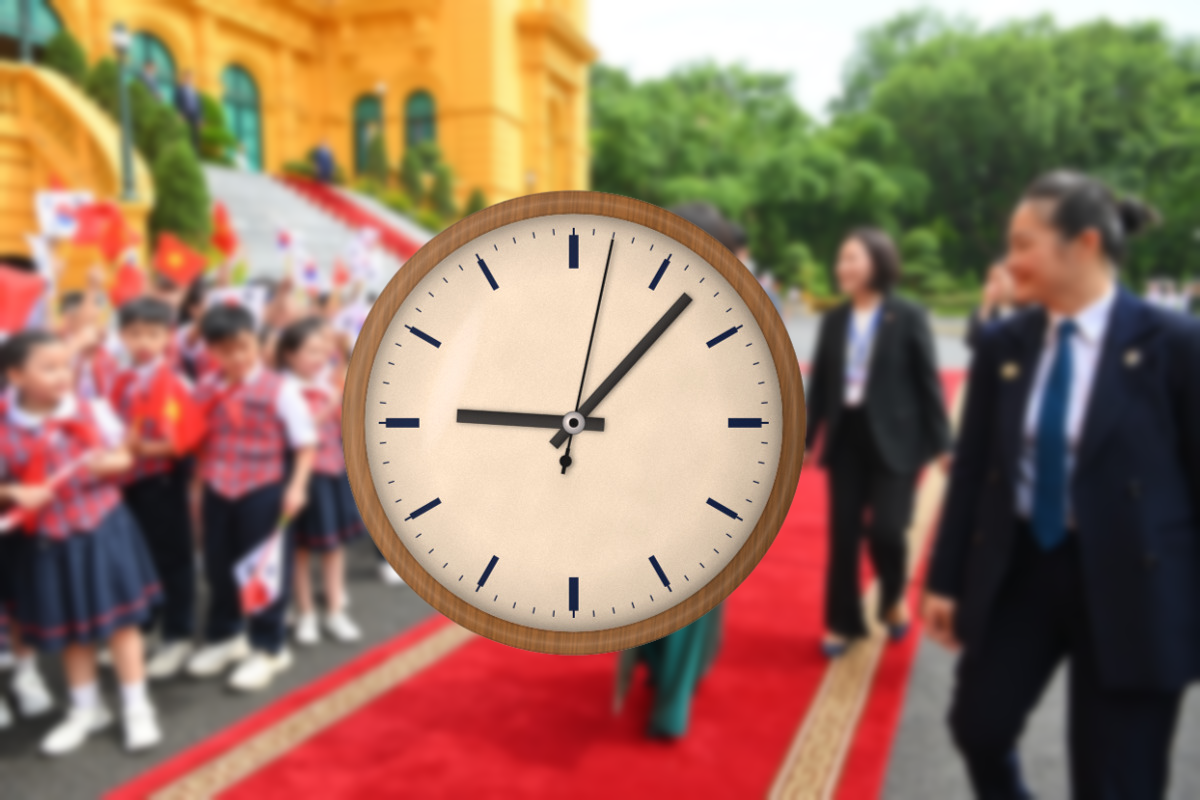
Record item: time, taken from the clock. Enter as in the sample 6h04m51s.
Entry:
9h07m02s
